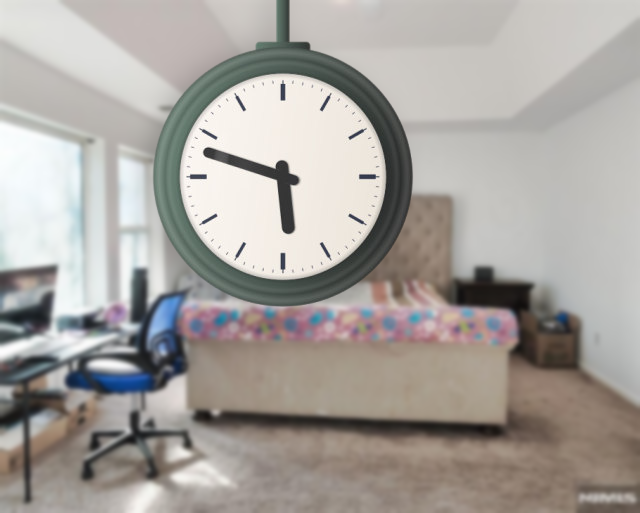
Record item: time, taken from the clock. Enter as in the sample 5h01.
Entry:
5h48
